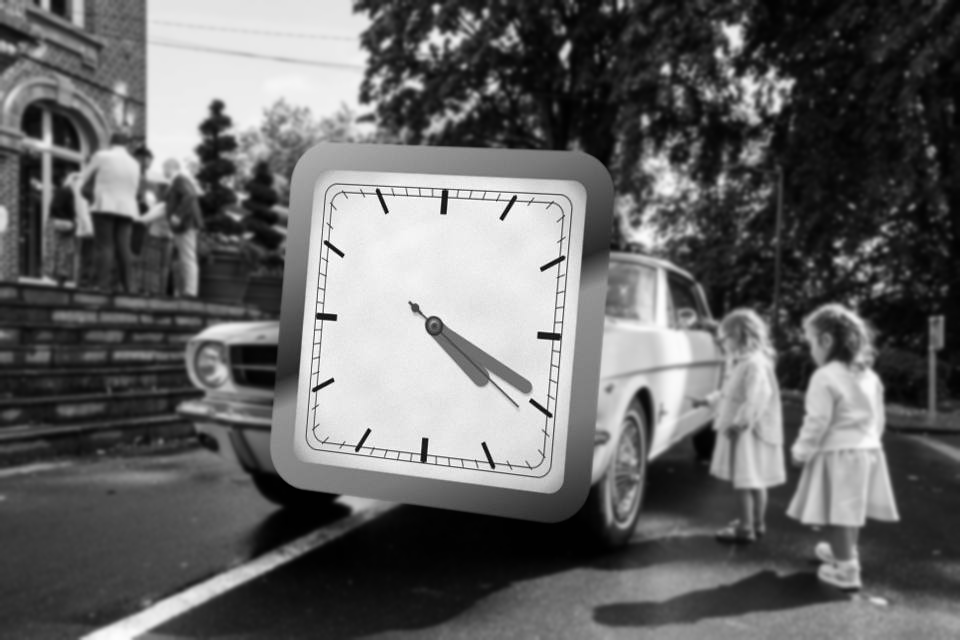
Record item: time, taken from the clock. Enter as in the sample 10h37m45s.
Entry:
4h19m21s
